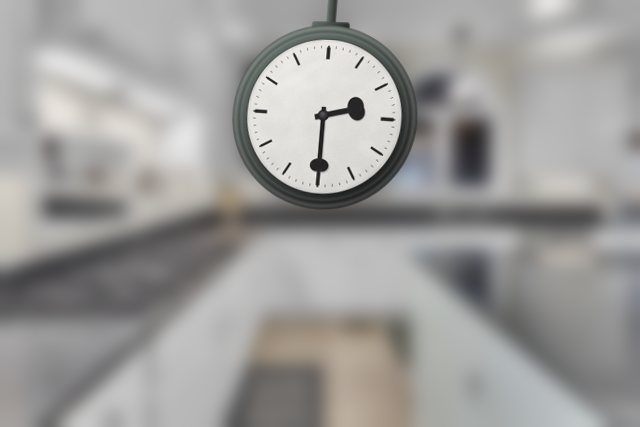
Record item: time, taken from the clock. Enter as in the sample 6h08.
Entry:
2h30
